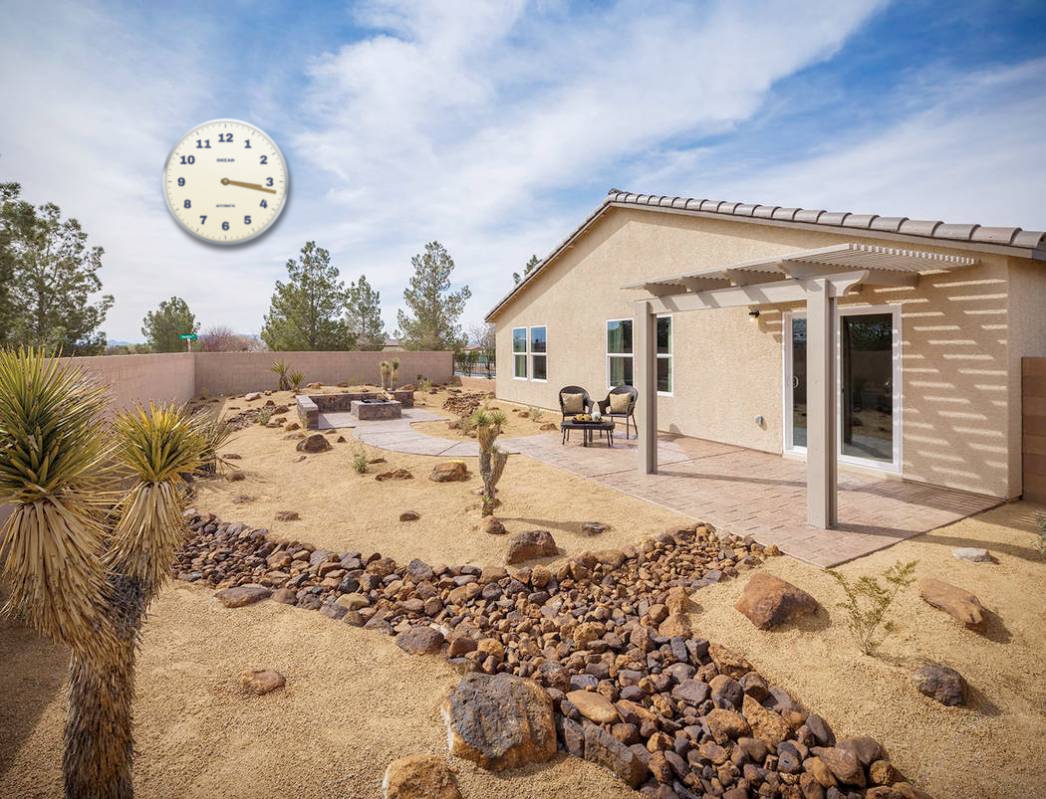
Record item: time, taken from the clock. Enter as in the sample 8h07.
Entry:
3h17
